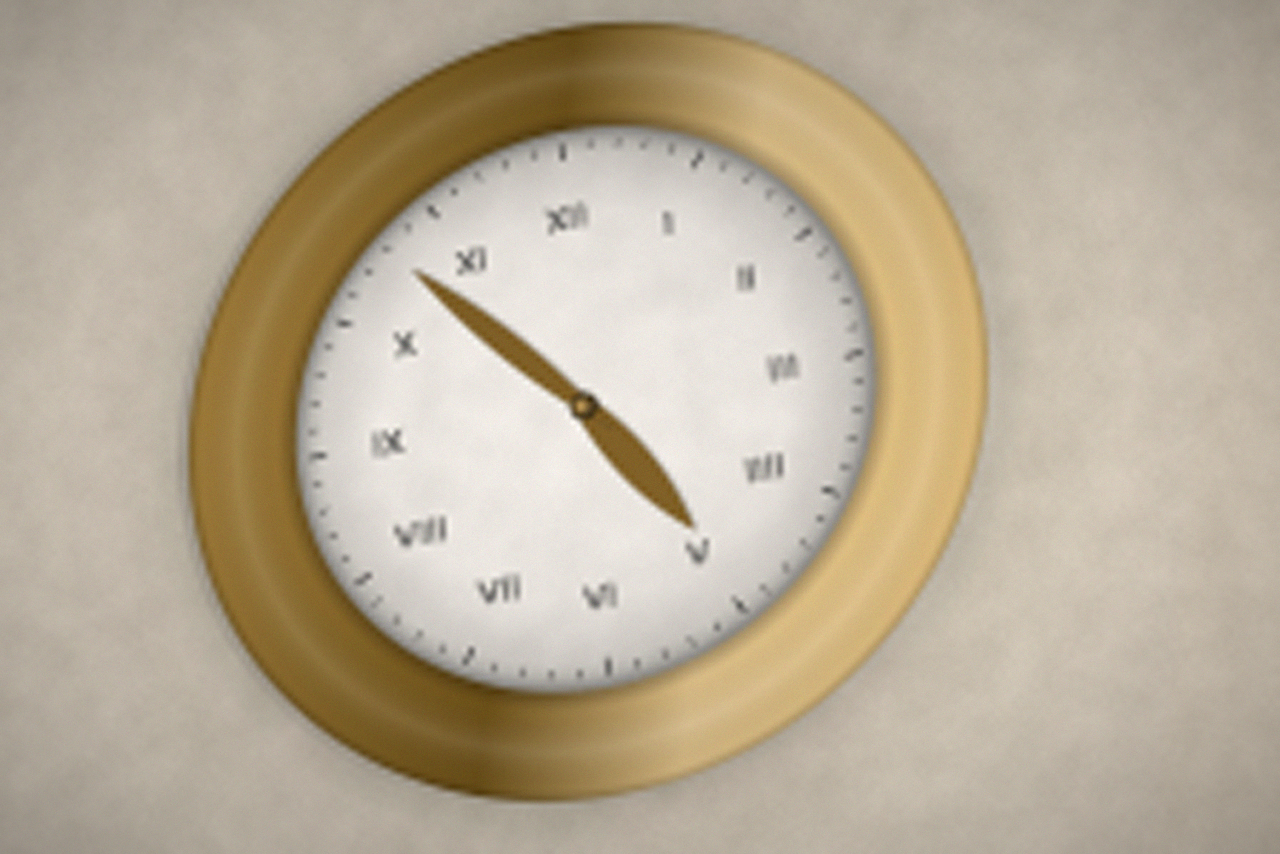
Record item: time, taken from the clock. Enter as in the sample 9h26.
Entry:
4h53
